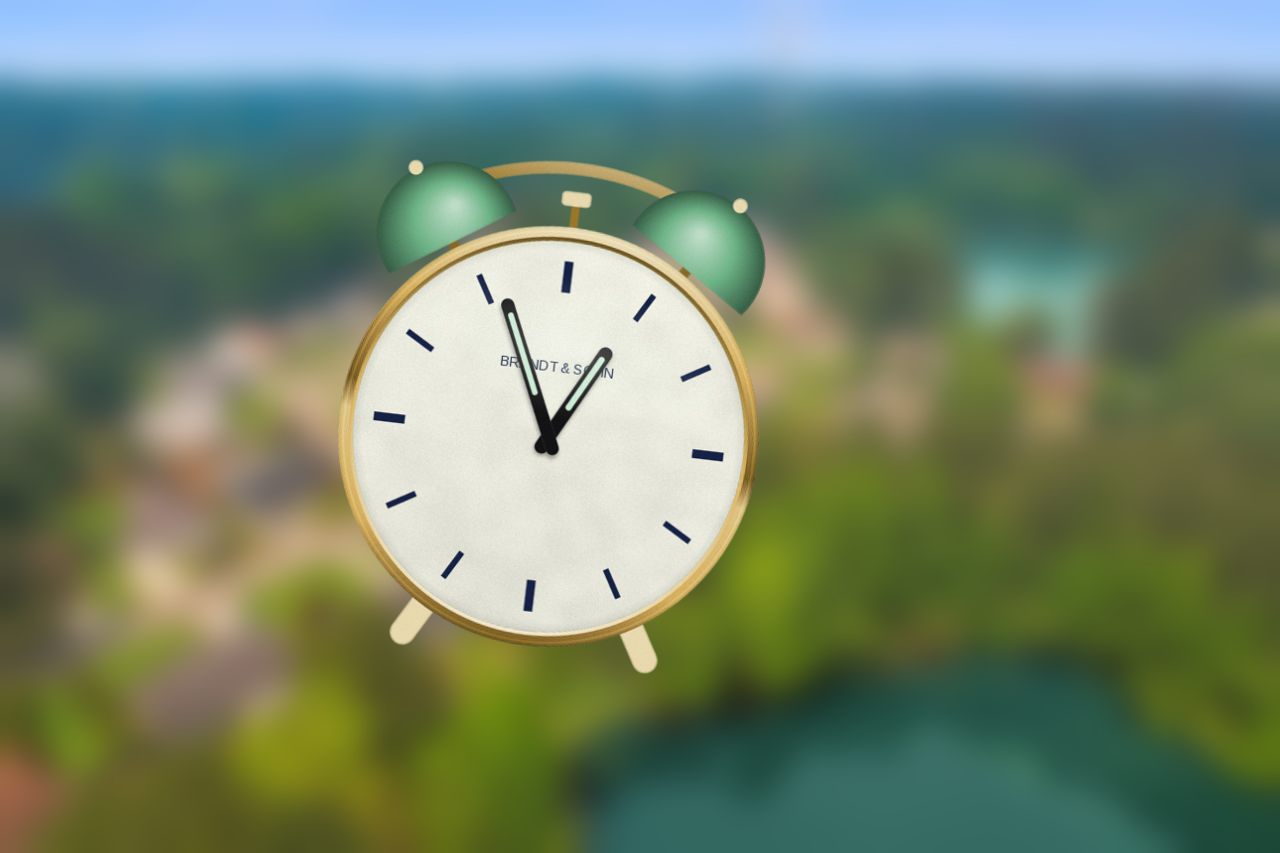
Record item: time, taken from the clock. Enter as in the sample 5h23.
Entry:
12h56
